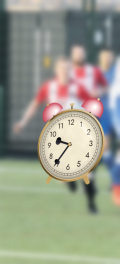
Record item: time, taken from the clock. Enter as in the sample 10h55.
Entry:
9h36
